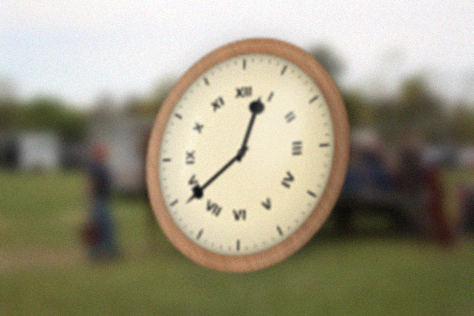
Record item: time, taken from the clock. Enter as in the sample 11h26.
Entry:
12h39
